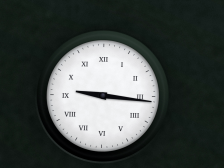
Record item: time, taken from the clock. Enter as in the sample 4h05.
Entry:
9h16
